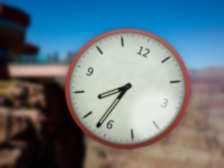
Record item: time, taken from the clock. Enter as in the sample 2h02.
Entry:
7h32
